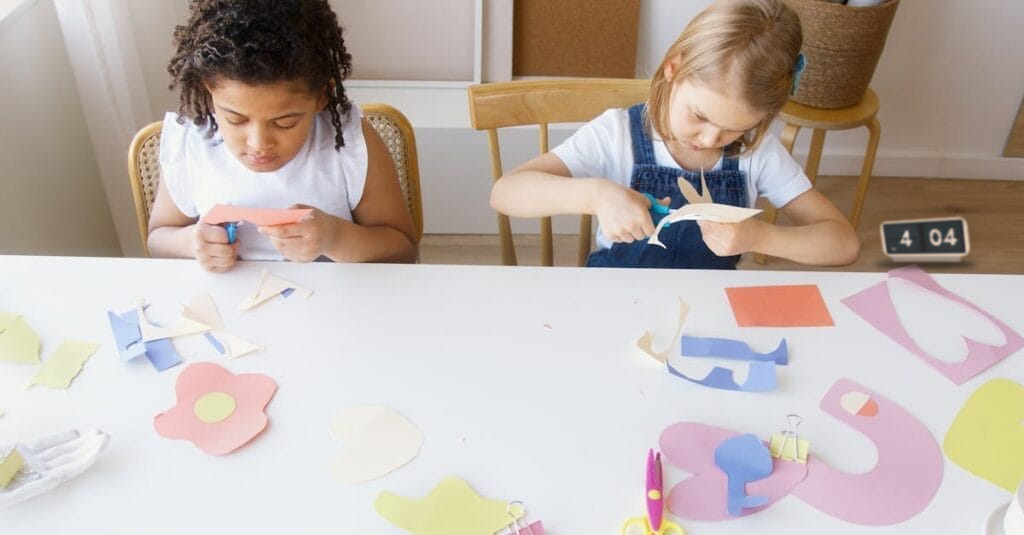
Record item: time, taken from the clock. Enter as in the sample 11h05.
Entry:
4h04
